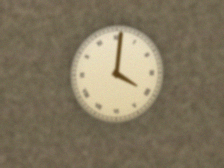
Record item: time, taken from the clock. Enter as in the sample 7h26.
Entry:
4h01
